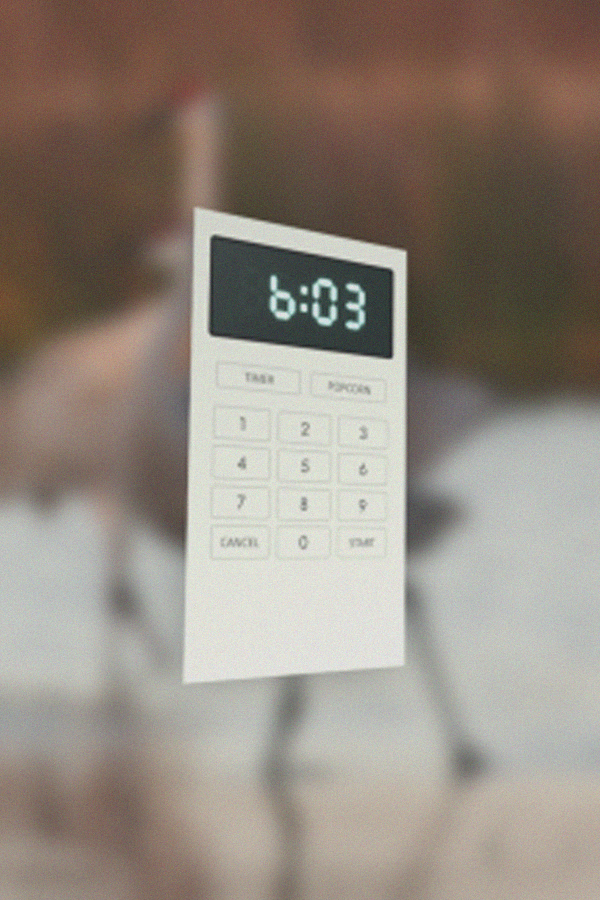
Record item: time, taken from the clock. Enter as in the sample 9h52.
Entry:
6h03
